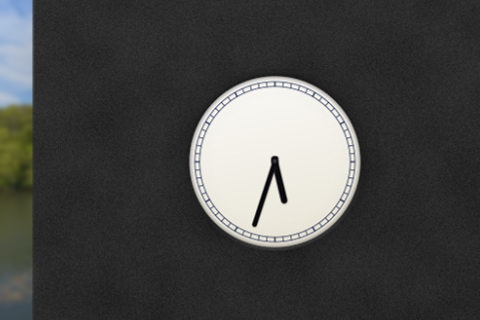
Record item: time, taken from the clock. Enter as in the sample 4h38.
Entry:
5h33
